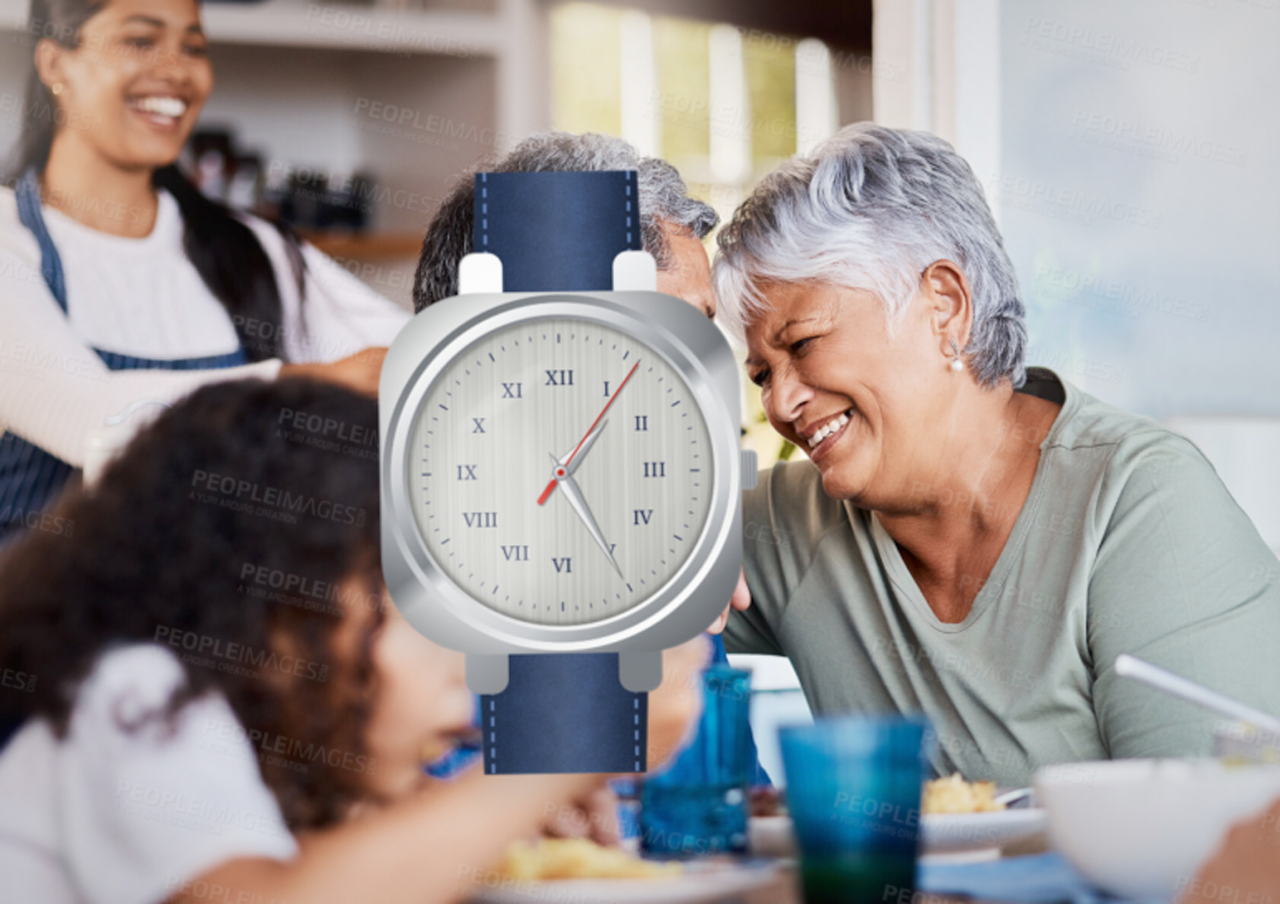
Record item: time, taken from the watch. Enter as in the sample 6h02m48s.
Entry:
1h25m06s
